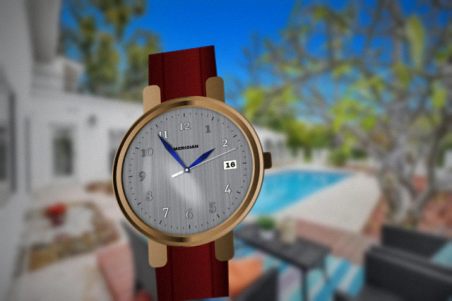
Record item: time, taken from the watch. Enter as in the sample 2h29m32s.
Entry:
1h54m12s
